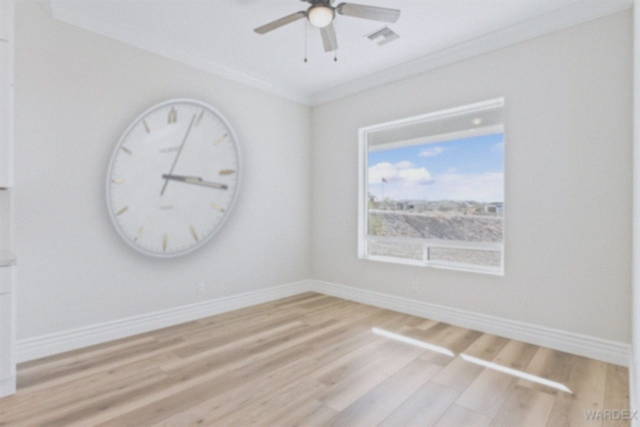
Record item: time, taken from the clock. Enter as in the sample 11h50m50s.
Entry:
3h17m04s
